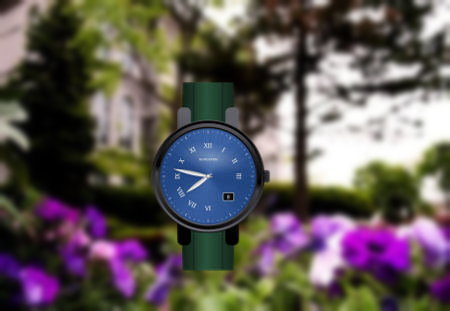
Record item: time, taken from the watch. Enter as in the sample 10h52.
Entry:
7h47
